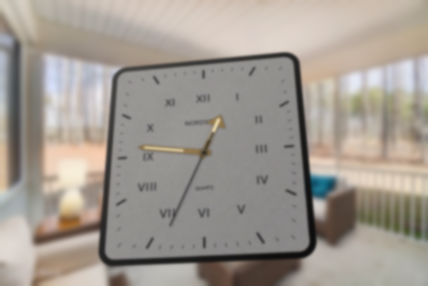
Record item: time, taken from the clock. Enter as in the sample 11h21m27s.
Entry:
12h46m34s
